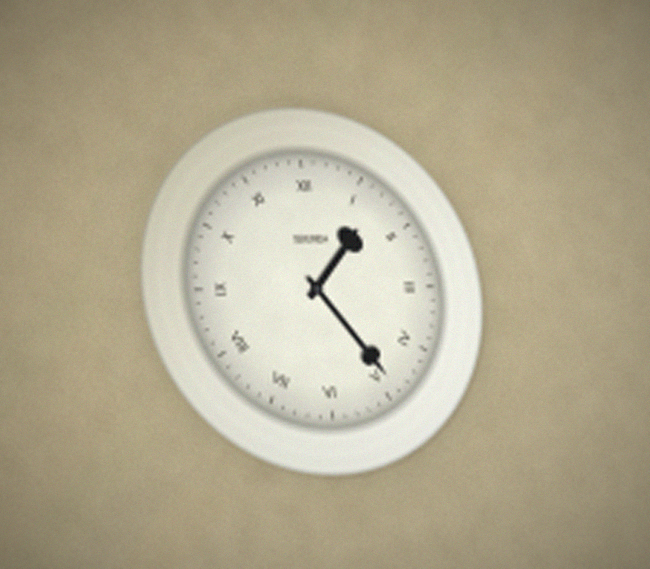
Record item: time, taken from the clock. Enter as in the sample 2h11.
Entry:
1h24
